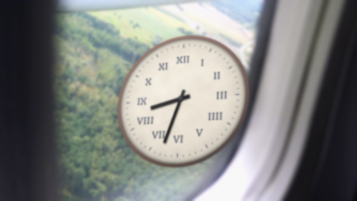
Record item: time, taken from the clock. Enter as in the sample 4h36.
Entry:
8h33
